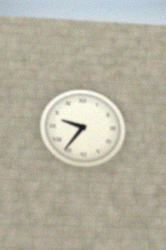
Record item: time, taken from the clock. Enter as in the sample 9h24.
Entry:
9h36
